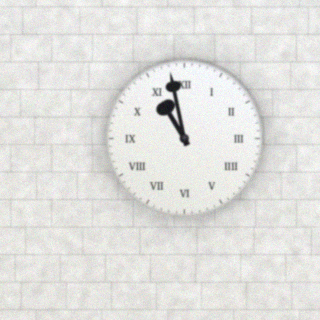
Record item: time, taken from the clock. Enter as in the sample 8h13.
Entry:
10h58
